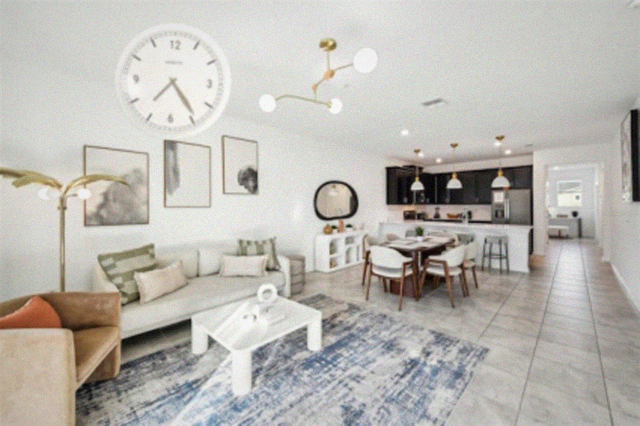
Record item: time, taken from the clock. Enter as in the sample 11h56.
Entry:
7h24
